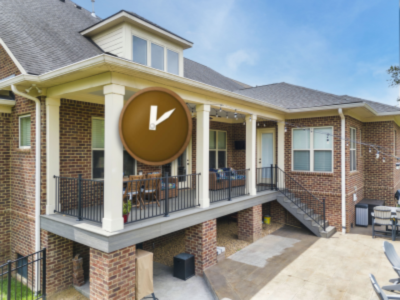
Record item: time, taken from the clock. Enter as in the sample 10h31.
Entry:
12h09
